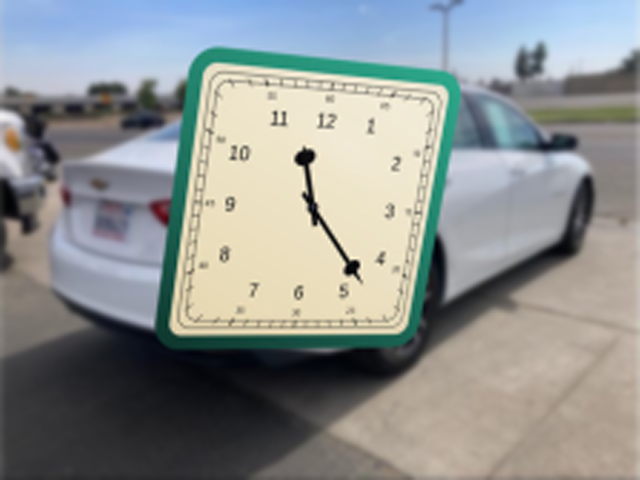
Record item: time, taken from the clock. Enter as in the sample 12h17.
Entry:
11h23
